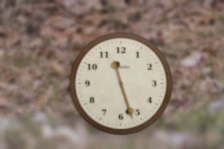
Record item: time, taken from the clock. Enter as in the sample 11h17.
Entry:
11h27
